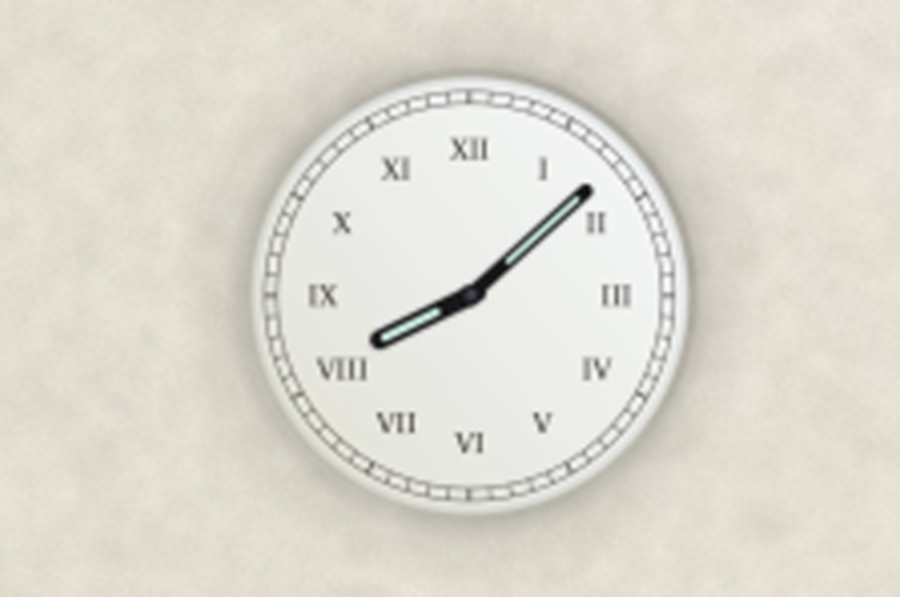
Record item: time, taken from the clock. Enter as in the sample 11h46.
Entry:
8h08
